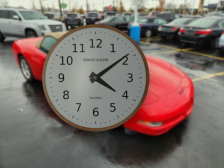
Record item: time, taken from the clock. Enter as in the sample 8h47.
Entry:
4h09
